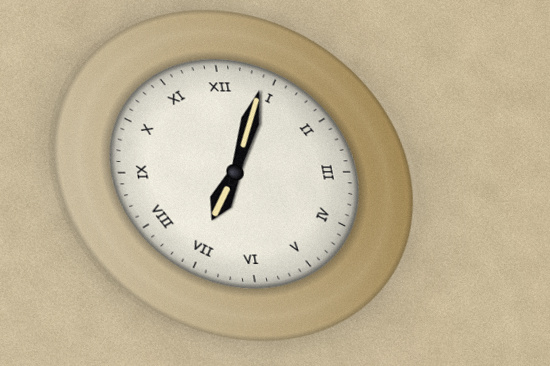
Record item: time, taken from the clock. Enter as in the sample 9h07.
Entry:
7h04
